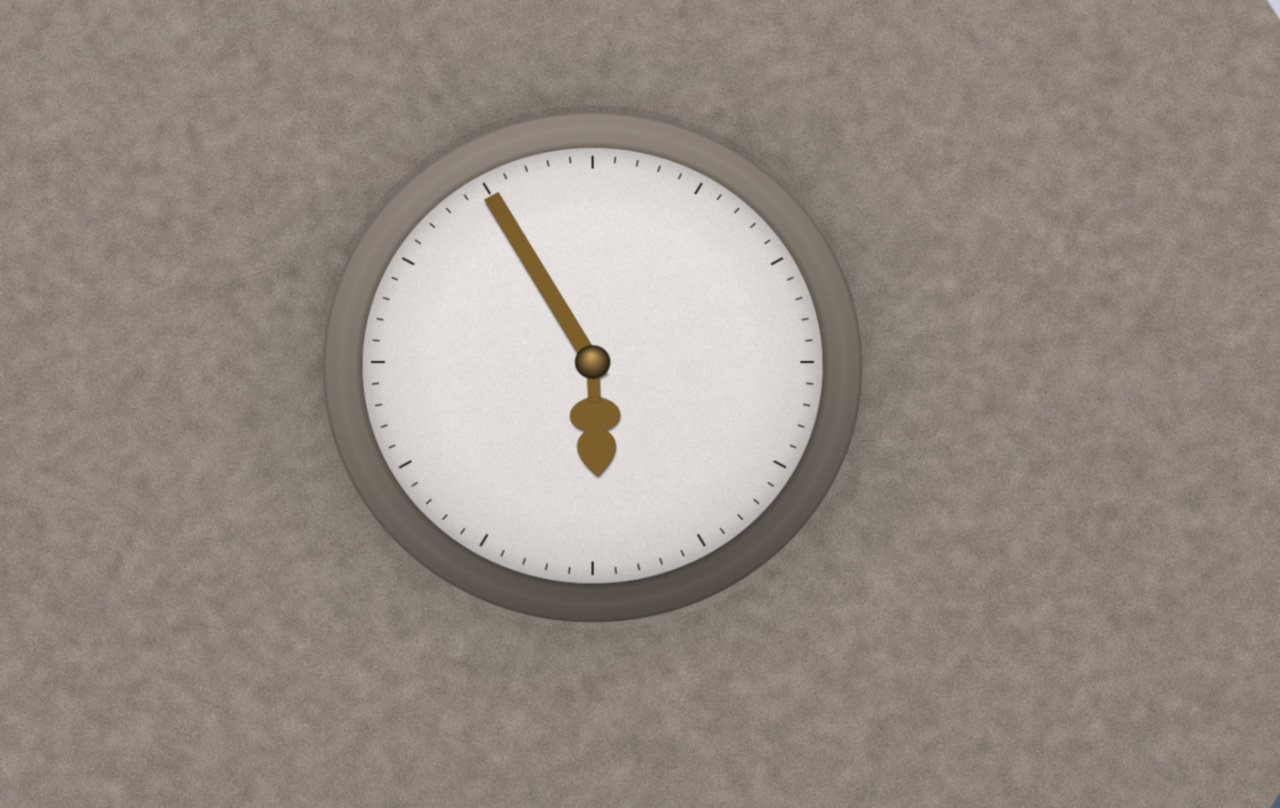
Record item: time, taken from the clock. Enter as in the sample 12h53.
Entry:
5h55
